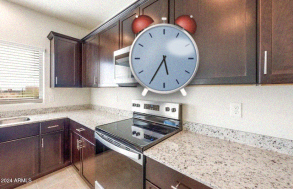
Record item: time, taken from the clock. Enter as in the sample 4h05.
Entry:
5h35
